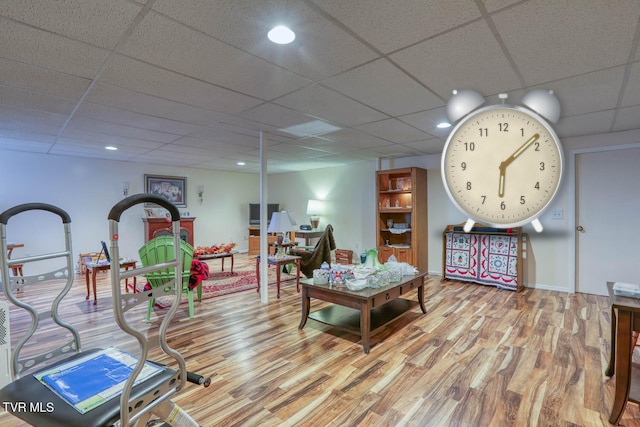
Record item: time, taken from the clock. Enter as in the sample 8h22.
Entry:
6h08
